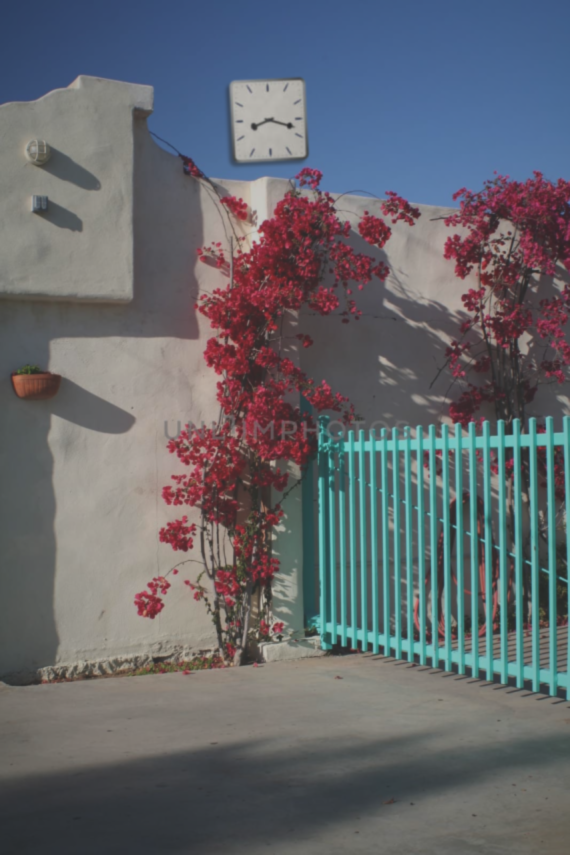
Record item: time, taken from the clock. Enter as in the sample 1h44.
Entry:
8h18
